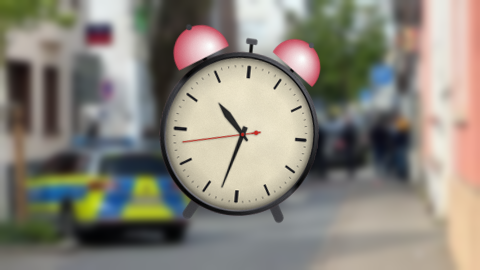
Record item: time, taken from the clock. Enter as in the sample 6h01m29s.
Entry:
10h32m43s
